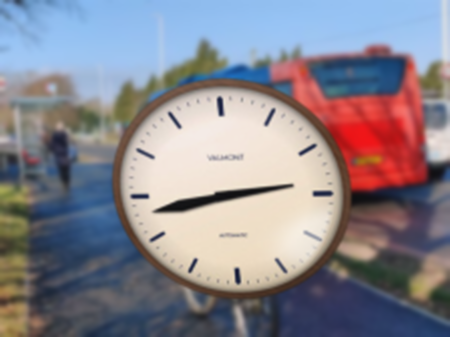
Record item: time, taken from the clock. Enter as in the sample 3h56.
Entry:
2h43
